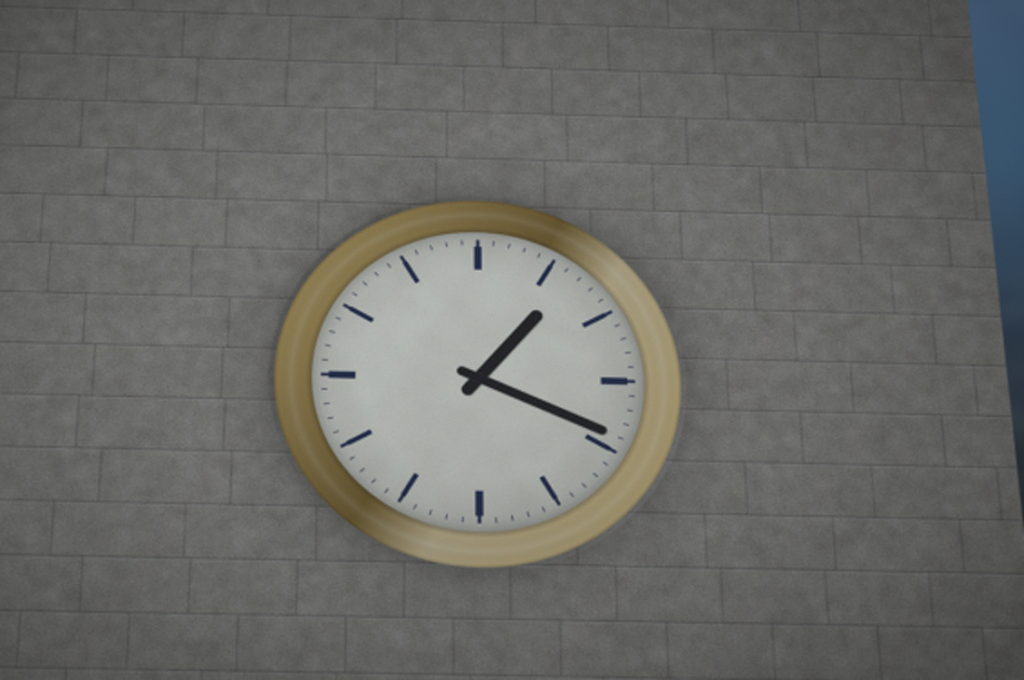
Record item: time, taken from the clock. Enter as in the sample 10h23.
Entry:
1h19
